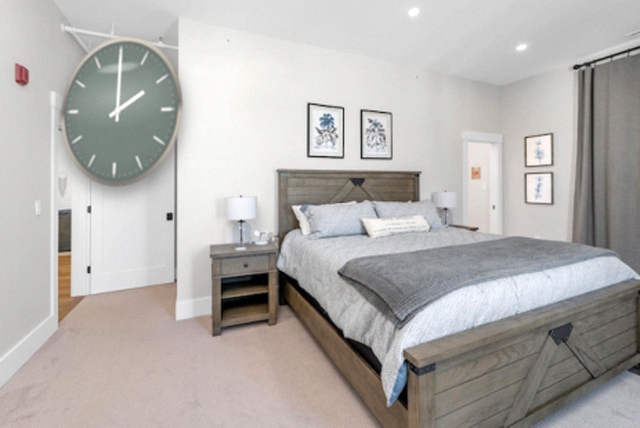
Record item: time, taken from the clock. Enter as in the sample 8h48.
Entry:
2h00
